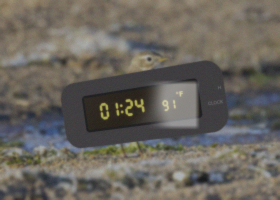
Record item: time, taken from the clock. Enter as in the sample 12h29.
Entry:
1h24
